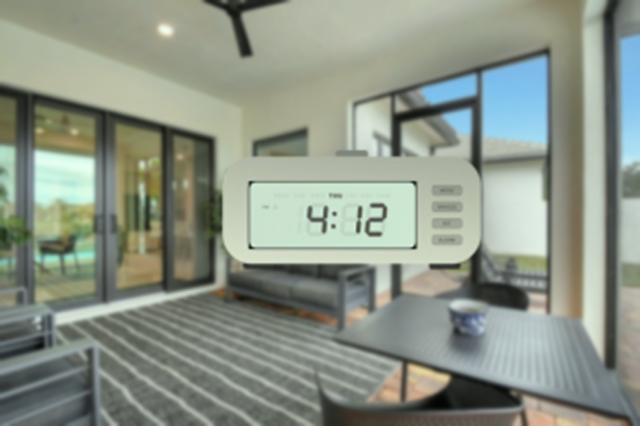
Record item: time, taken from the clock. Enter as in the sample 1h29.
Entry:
4h12
